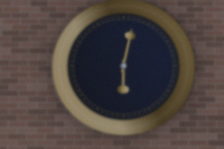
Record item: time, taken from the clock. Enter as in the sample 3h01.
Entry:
6h02
